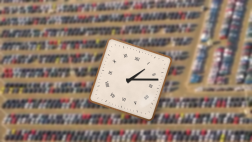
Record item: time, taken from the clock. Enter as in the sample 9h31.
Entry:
1h12
